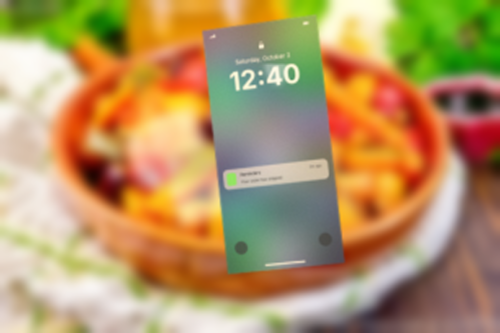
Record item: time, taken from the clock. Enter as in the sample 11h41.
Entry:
12h40
